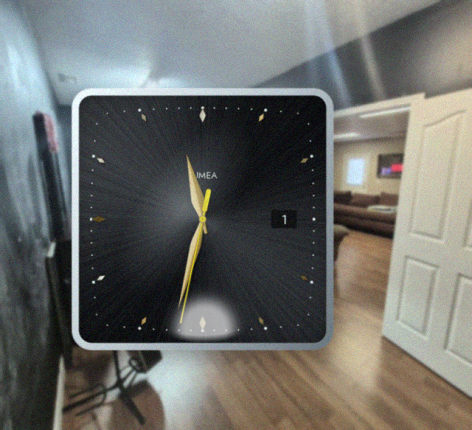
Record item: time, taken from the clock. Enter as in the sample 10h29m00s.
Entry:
11h32m32s
